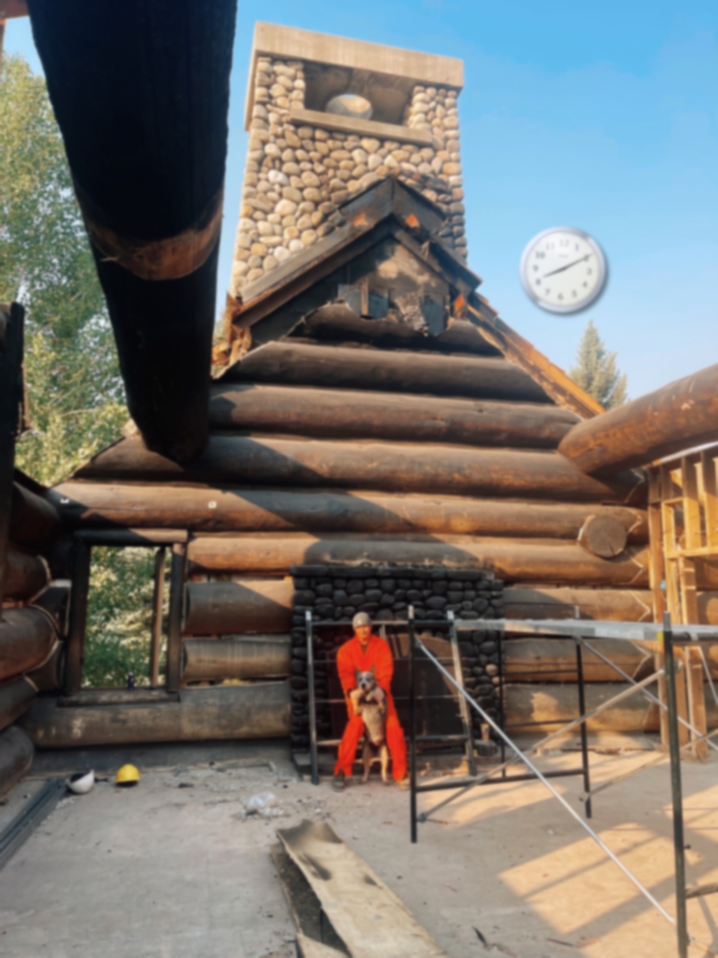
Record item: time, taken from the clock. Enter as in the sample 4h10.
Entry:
8h10
